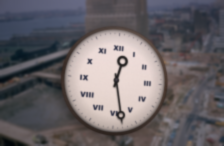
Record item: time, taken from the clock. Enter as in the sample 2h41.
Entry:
12h28
